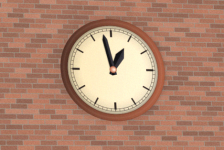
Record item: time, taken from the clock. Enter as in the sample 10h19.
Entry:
12h58
